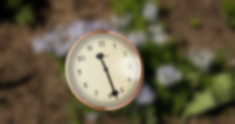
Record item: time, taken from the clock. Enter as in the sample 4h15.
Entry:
11h28
